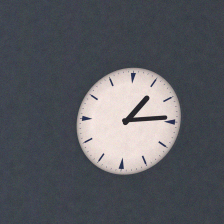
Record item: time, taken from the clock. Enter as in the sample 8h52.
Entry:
1h14
